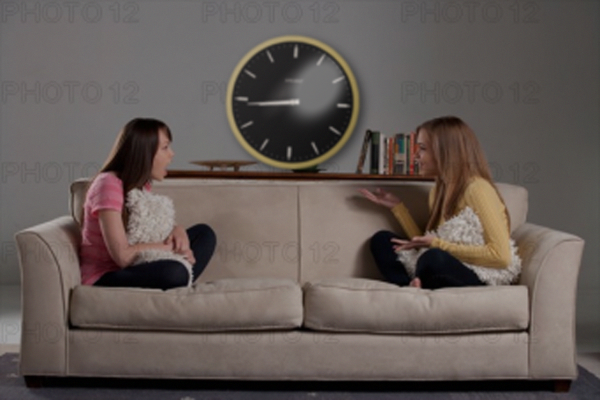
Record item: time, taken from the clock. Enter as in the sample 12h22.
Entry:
8h44
